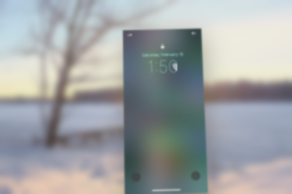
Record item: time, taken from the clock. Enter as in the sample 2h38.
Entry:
1h50
